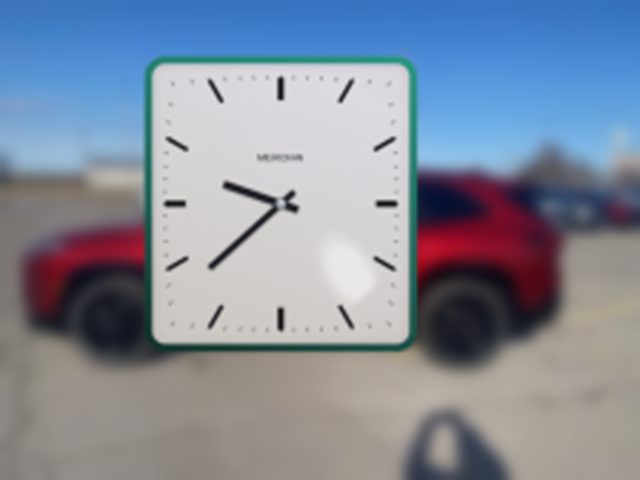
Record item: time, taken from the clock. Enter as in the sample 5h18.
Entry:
9h38
